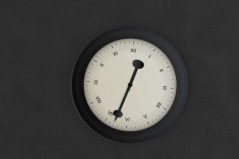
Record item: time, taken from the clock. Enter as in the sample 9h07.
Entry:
12h33
